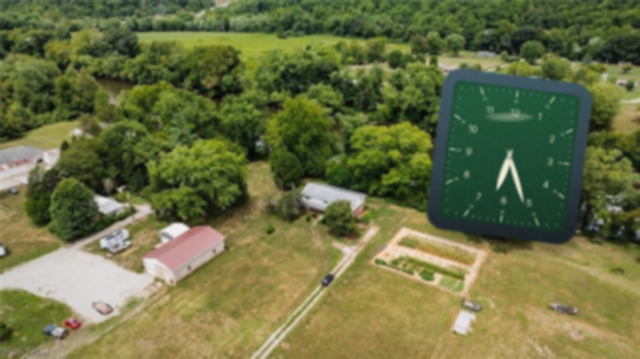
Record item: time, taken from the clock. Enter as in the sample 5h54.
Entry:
6h26
